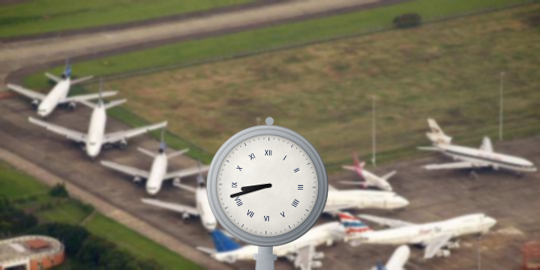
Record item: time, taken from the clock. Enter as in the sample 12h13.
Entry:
8h42
